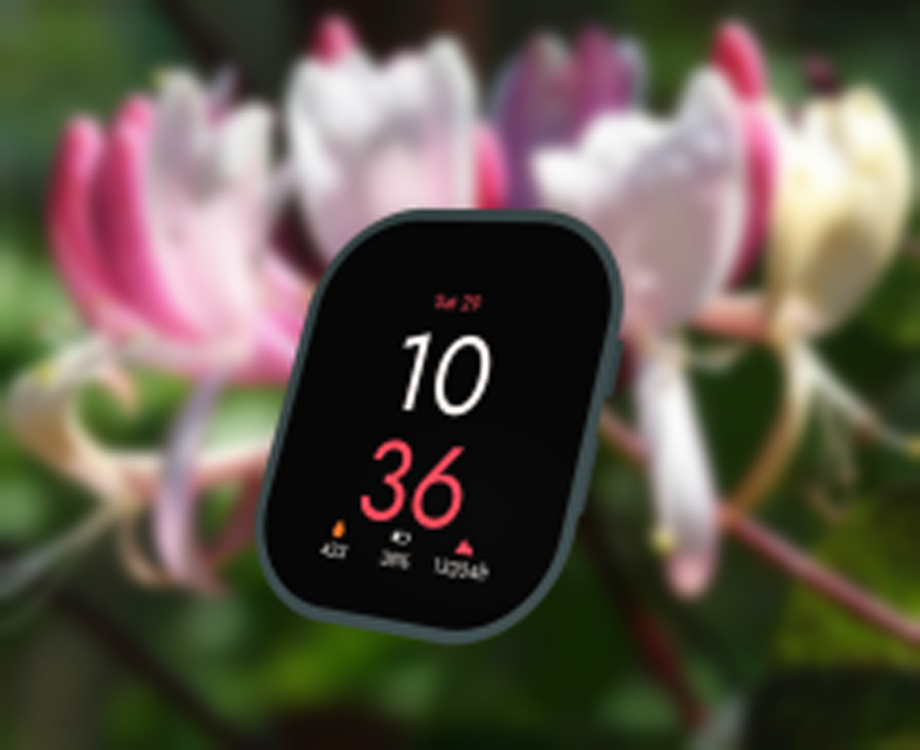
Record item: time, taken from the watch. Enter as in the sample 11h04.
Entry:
10h36
